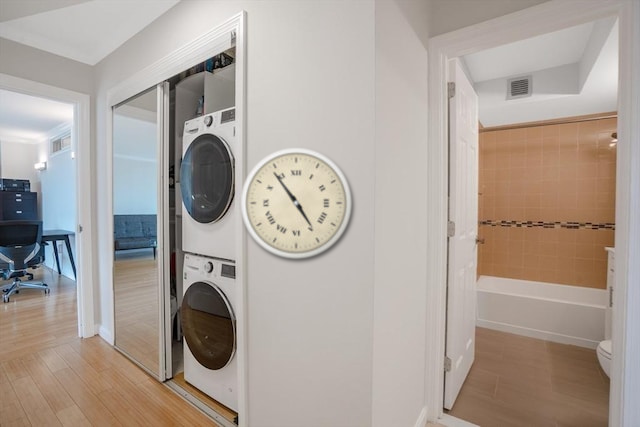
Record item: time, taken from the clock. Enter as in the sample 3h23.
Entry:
4h54
